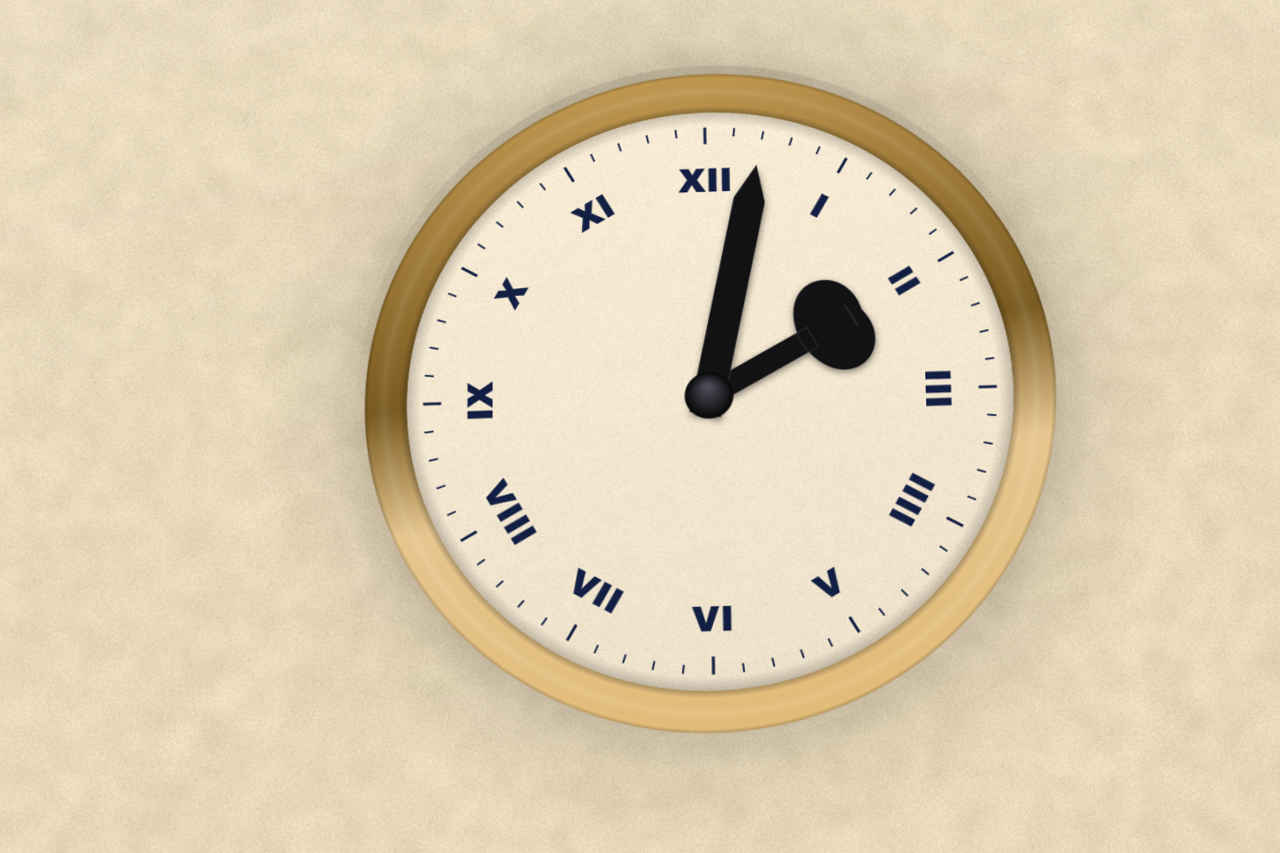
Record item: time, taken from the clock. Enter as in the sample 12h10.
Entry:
2h02
